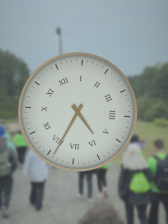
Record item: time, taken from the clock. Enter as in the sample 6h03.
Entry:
5h39
